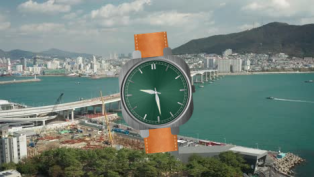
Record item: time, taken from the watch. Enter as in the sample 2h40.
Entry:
9h29
